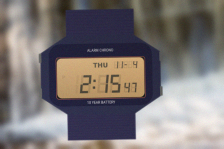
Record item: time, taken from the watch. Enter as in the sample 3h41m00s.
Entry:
2h15m47s
